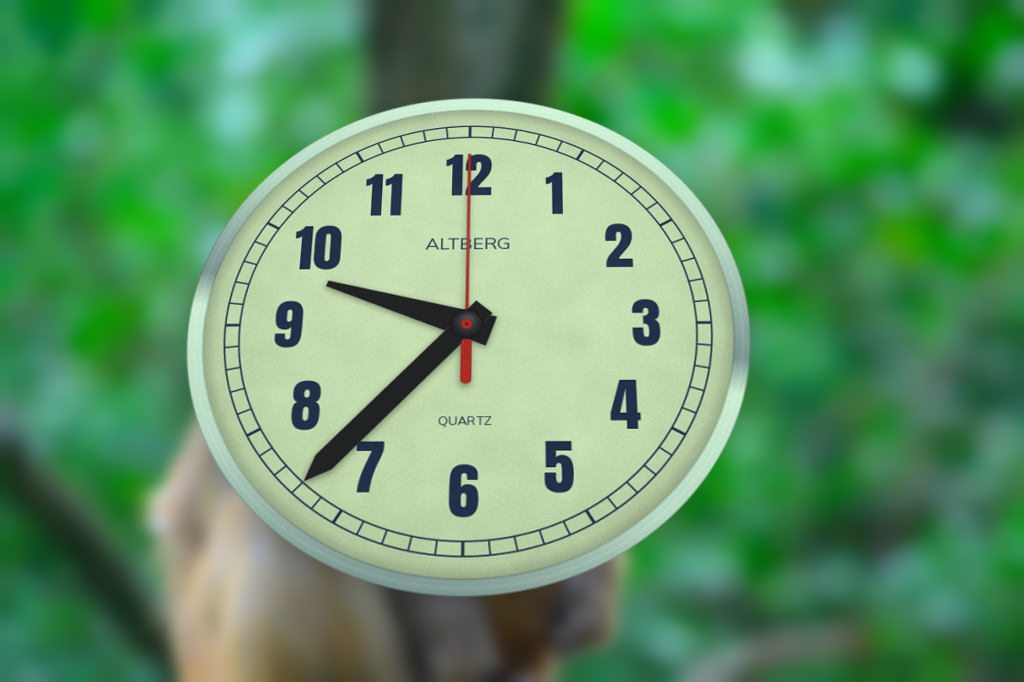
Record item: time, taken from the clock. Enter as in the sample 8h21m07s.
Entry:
9h37m00s
